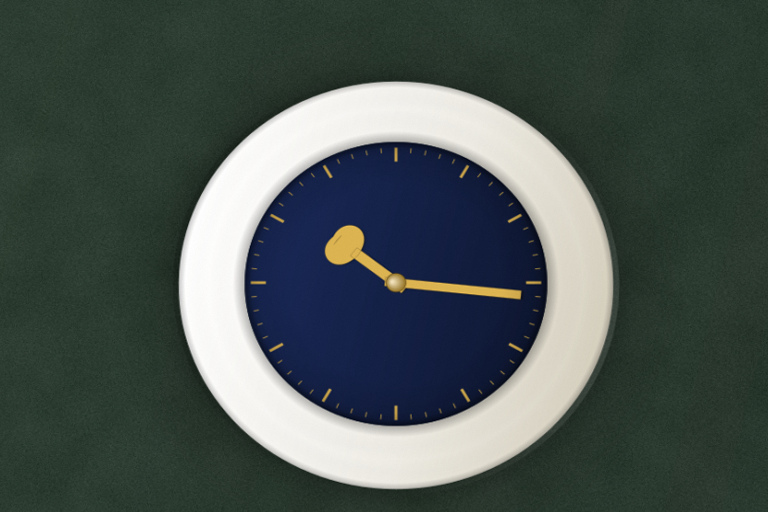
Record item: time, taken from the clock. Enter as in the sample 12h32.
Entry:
10h16
